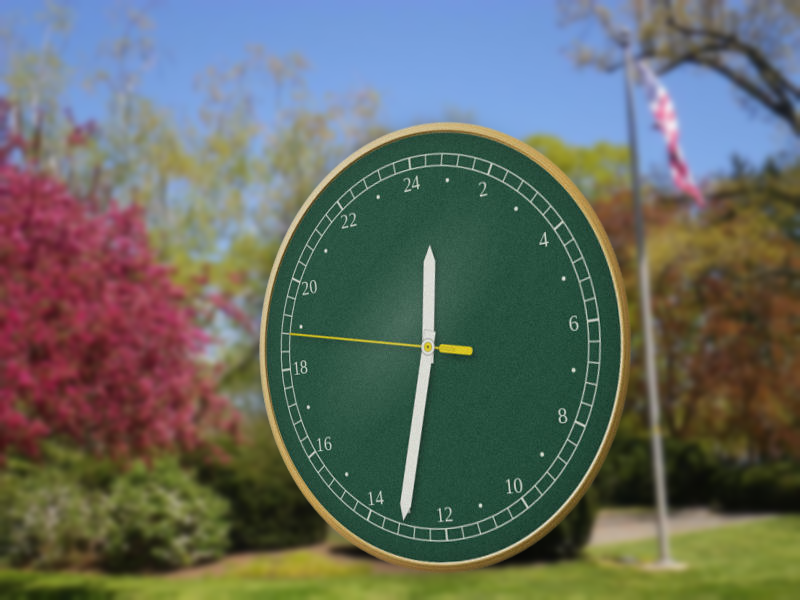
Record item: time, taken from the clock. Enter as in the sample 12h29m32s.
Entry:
0h32m47s
